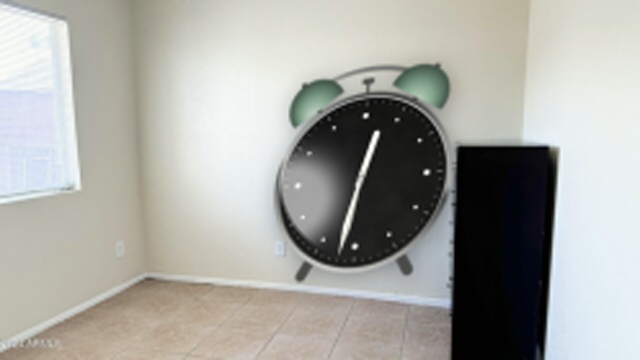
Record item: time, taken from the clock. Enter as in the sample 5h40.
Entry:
12h32
